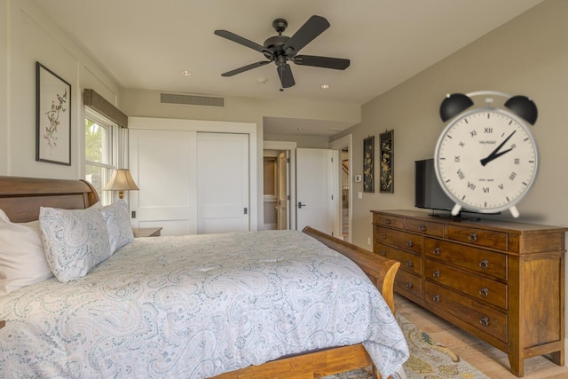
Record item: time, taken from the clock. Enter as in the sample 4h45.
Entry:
2h07
